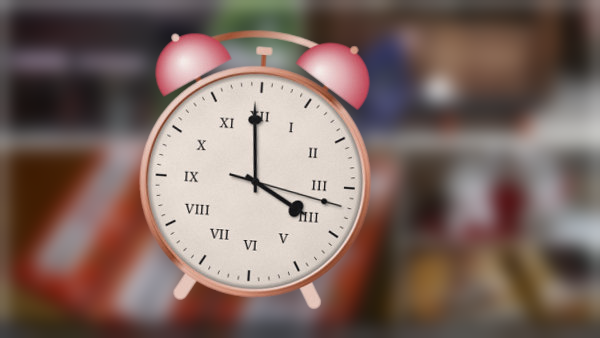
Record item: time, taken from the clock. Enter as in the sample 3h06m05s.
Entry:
3h59m17s
